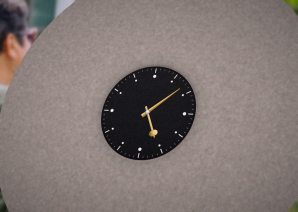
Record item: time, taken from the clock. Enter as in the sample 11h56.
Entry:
5h08
